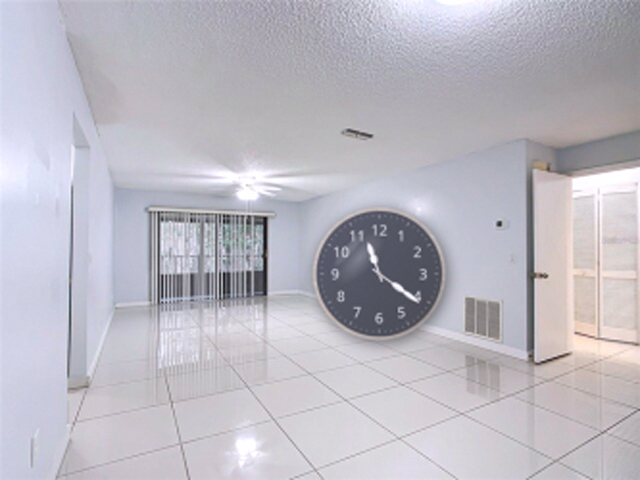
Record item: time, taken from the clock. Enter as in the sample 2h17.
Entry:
11h21
